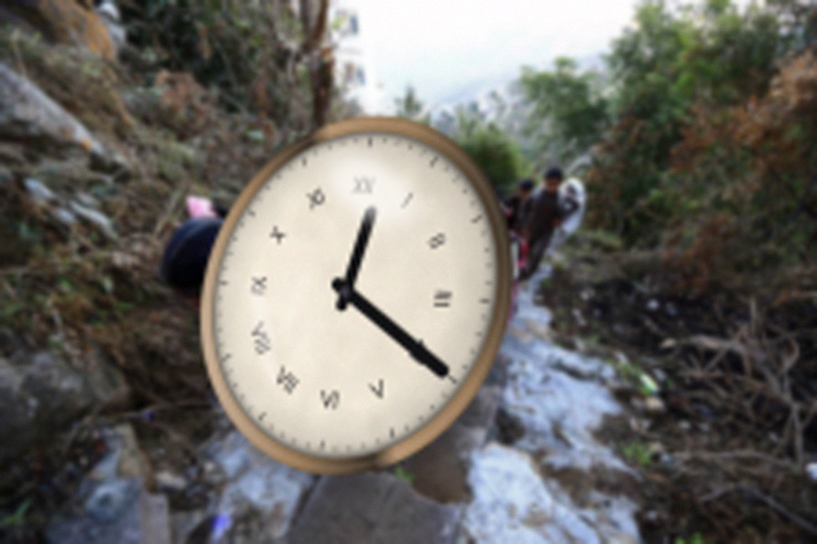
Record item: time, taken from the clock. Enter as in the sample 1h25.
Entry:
12h20
